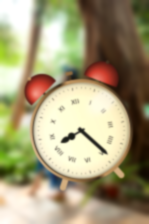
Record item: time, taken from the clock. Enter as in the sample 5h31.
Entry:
8h24
